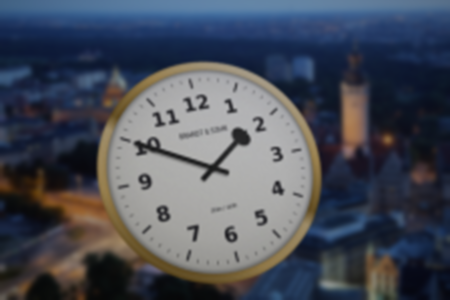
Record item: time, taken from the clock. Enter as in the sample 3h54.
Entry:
1h50
